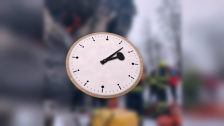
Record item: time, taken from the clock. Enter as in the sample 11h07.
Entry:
2h07
